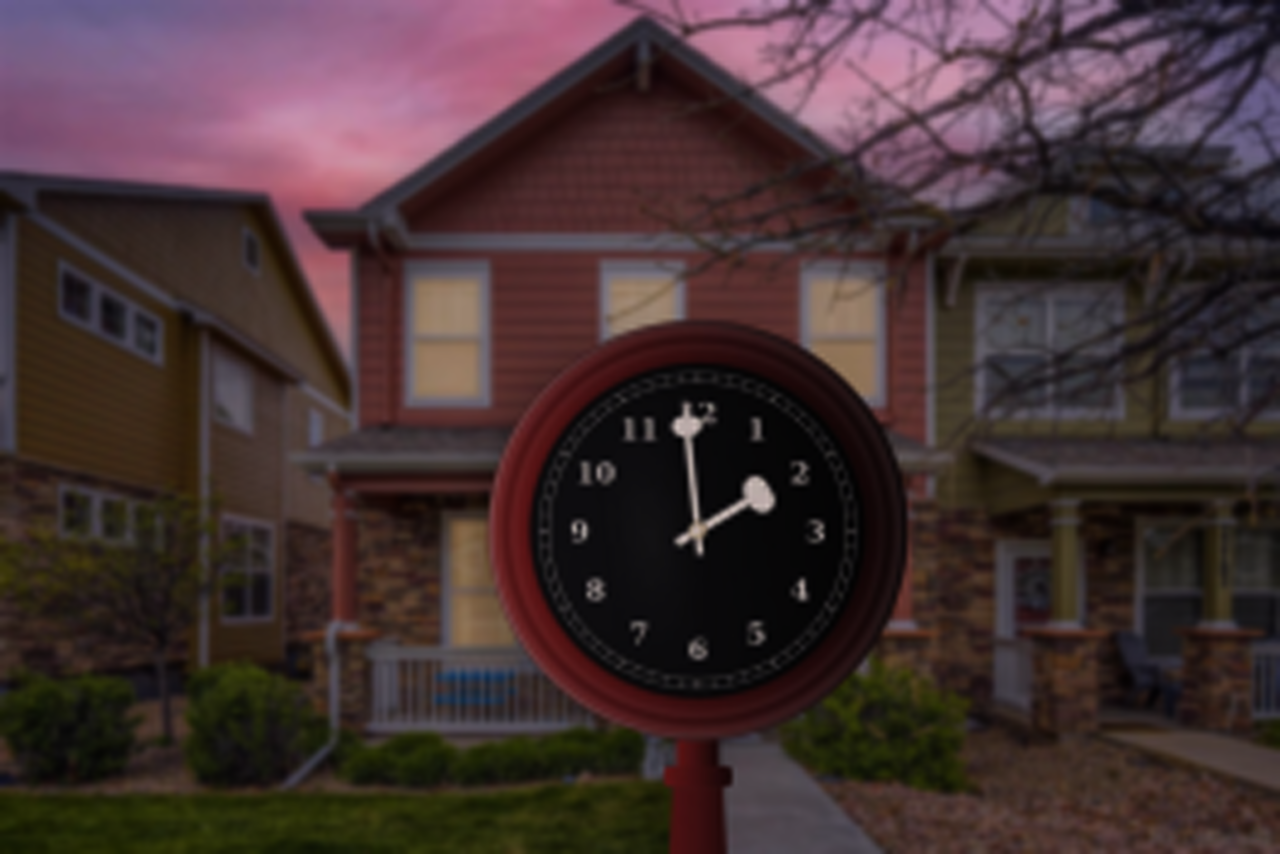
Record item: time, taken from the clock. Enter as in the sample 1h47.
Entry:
1h59
